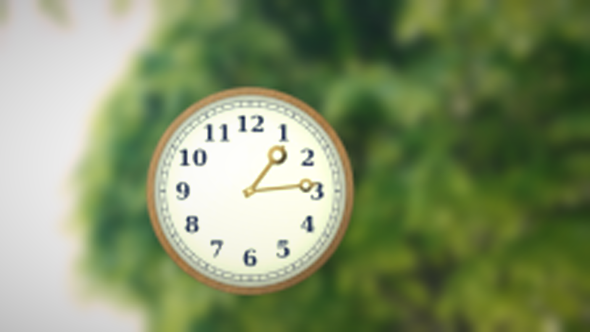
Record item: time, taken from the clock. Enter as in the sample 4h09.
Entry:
1h14
